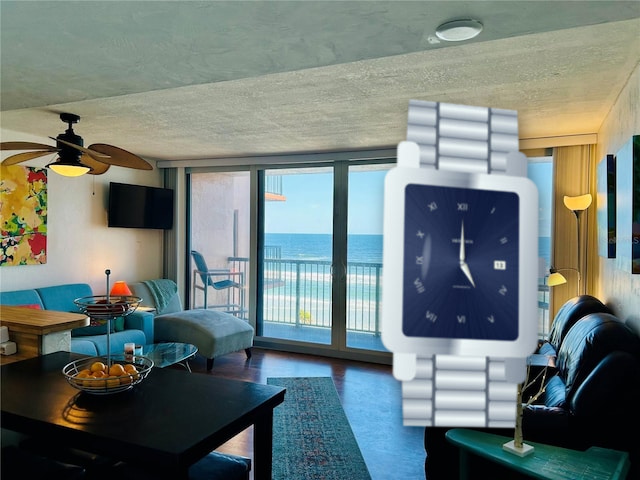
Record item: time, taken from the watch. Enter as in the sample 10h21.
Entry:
5h00
